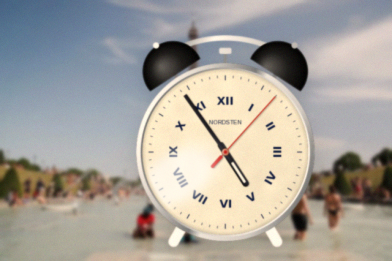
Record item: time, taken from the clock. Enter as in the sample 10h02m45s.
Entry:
4h54m07s
